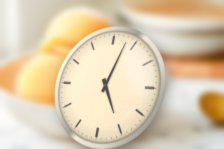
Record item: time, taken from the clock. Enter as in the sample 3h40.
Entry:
5h03
